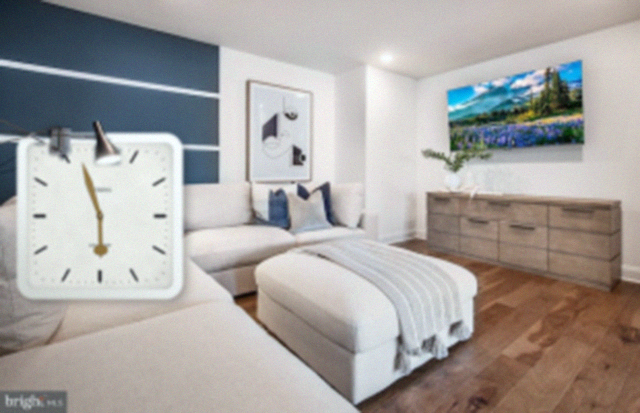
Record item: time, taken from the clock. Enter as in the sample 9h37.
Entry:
5h57
